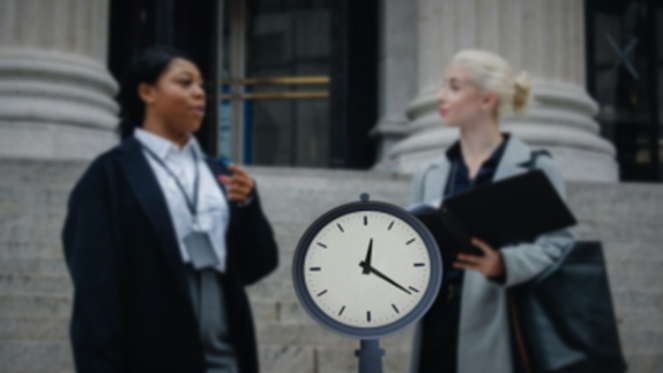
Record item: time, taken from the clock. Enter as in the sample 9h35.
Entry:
12h21
